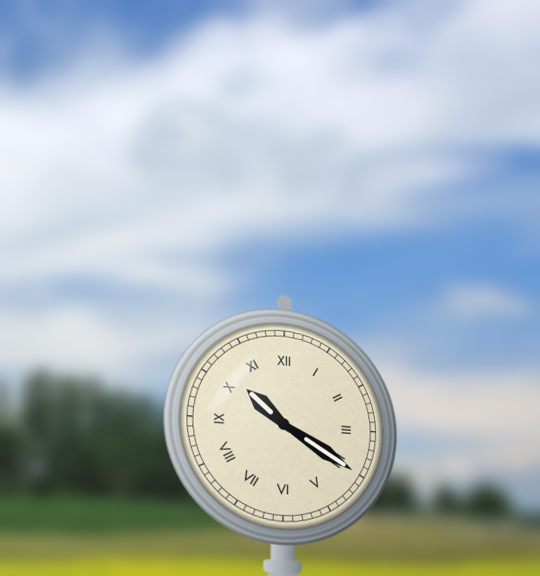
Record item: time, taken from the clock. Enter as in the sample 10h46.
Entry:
10h20
